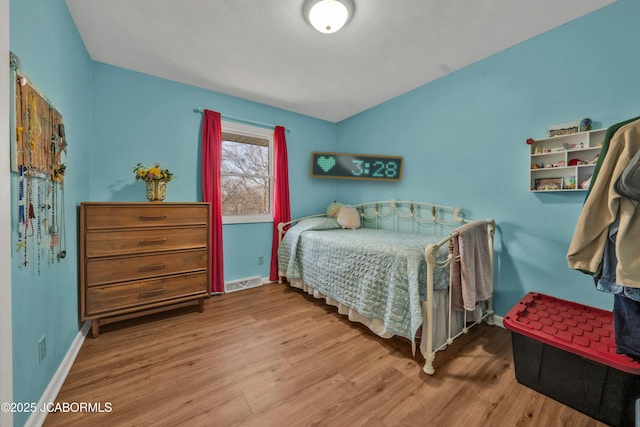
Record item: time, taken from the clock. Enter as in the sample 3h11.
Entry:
3h28
